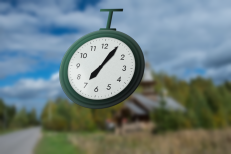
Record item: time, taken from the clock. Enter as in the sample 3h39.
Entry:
7h05
